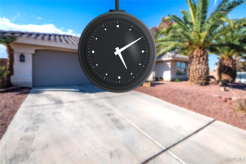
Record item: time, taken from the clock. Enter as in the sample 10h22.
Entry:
5h10
